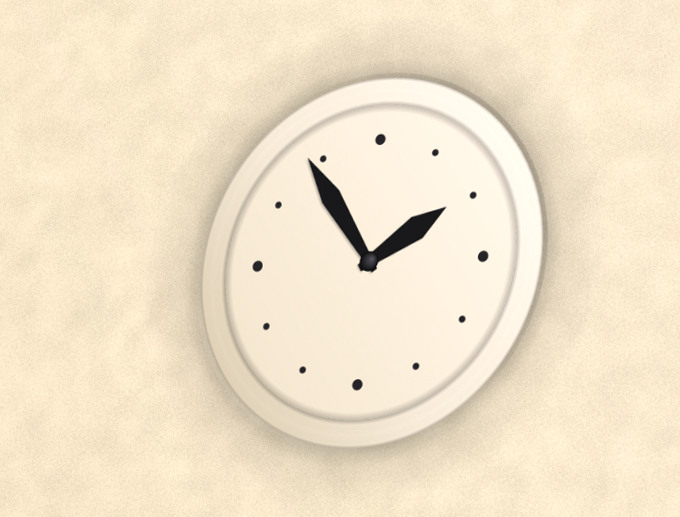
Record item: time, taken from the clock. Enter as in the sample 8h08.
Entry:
1h54
